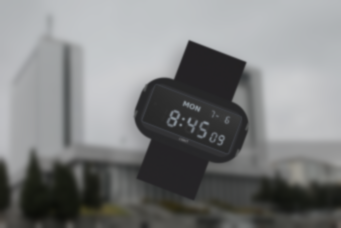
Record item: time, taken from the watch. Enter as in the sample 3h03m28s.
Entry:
8h45m09s
